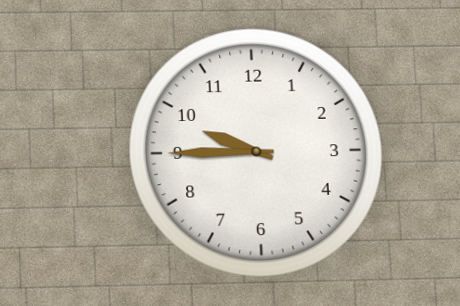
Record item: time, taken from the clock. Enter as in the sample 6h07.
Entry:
9h45
